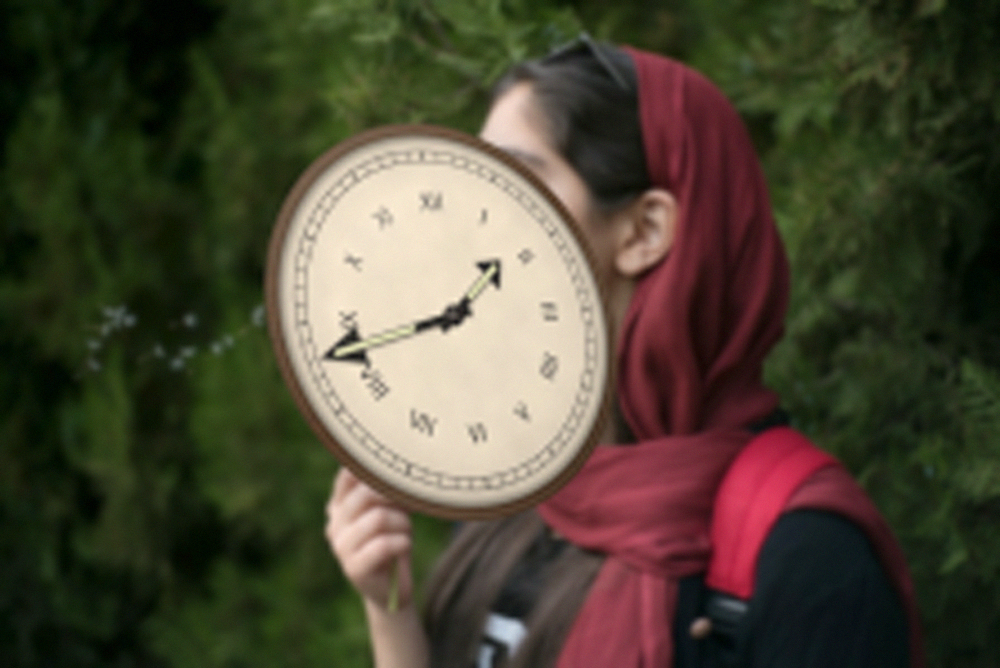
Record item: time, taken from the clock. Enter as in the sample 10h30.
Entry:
1h43
